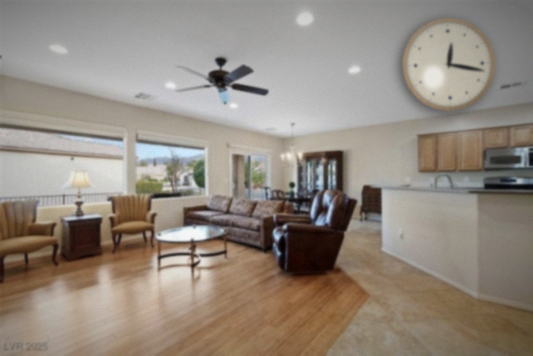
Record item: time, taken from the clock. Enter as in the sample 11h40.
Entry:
12h17
